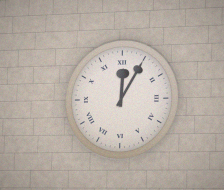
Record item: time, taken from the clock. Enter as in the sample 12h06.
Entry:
12h05
